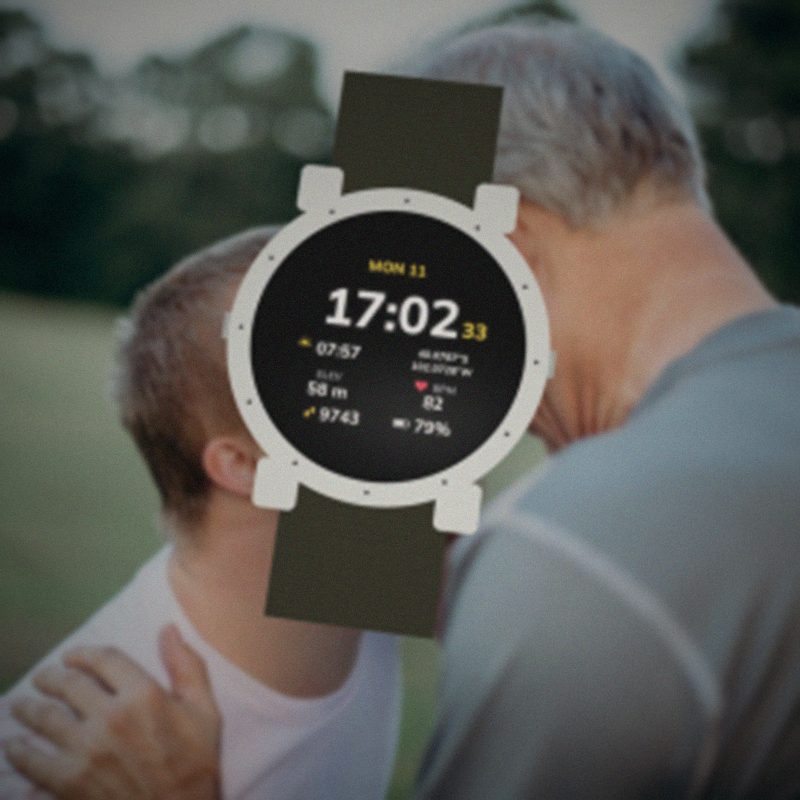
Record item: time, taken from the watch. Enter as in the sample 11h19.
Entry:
17h02
